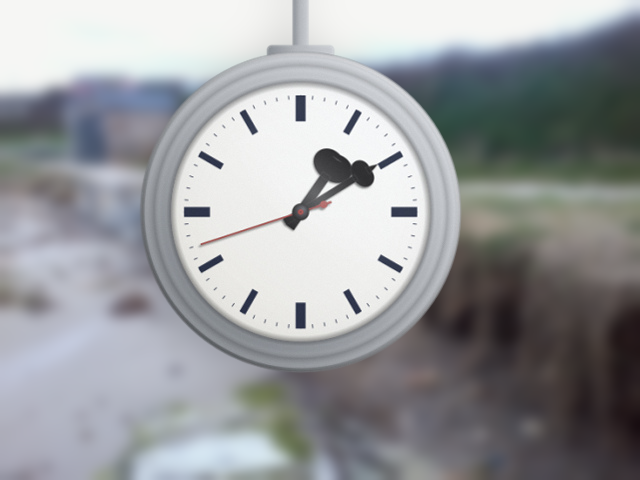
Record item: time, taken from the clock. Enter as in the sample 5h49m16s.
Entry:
1h09m42s
